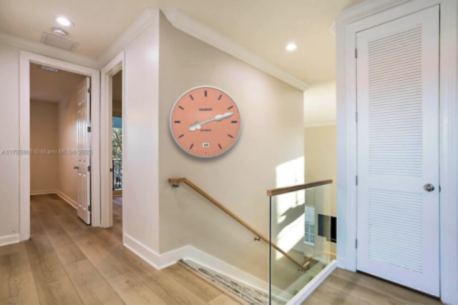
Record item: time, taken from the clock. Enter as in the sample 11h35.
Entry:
8h12
